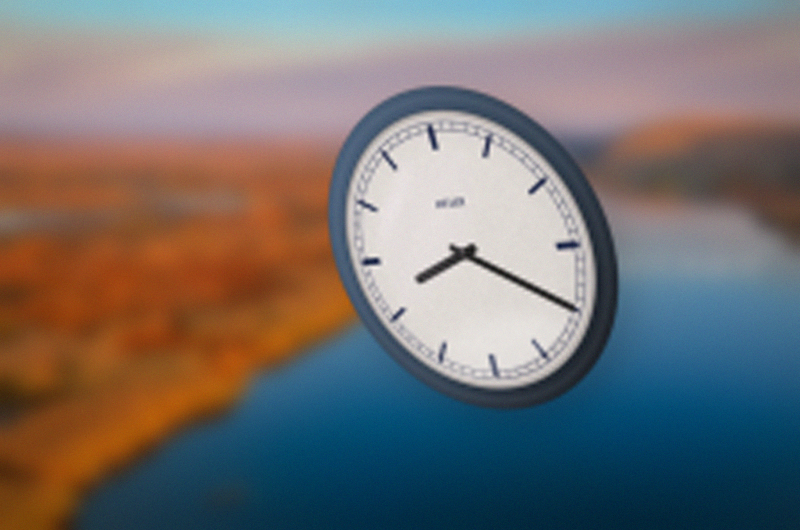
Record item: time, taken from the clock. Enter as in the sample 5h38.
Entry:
8h20
